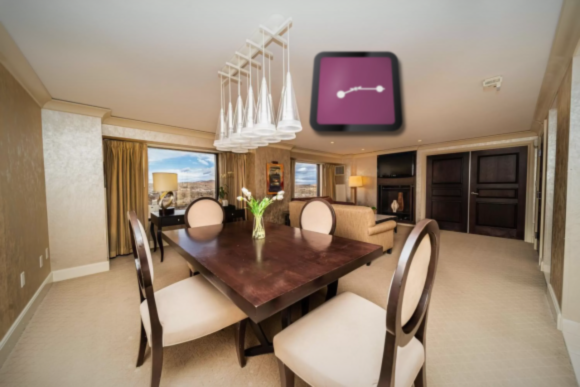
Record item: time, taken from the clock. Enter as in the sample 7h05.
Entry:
8h15
